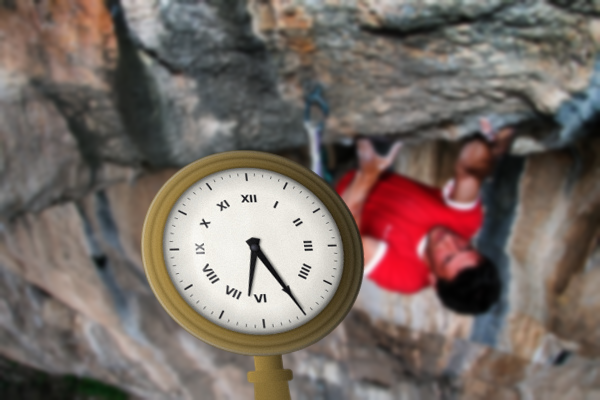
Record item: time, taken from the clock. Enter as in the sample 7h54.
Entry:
6h25
